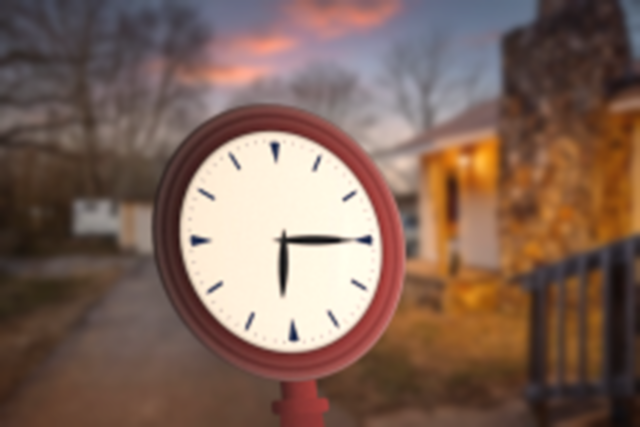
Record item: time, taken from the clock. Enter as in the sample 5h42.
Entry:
6h15
